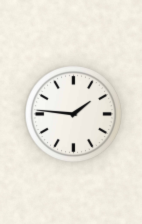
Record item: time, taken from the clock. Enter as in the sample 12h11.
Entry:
1h46
